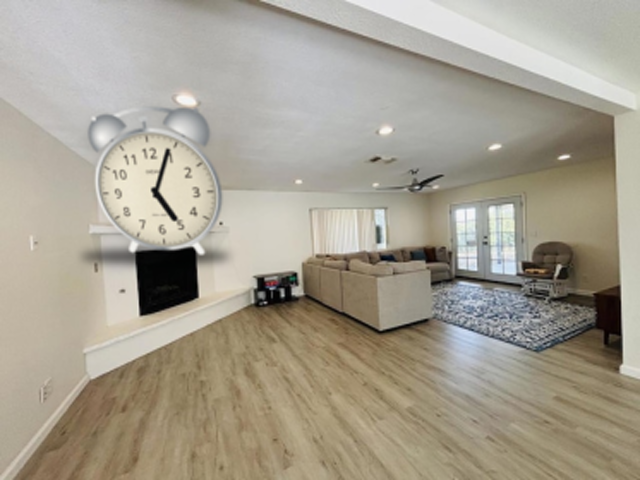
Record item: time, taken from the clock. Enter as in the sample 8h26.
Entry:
5h04
